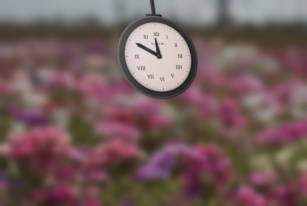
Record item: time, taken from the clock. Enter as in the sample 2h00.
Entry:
11h50
